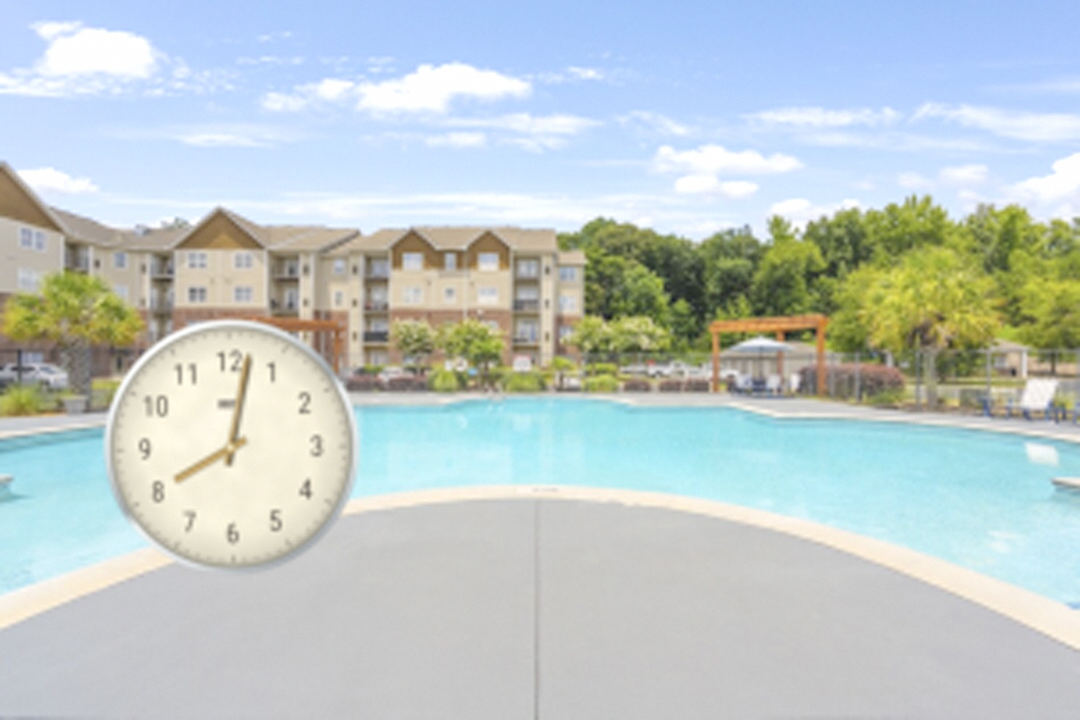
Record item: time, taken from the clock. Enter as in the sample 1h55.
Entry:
8h02
